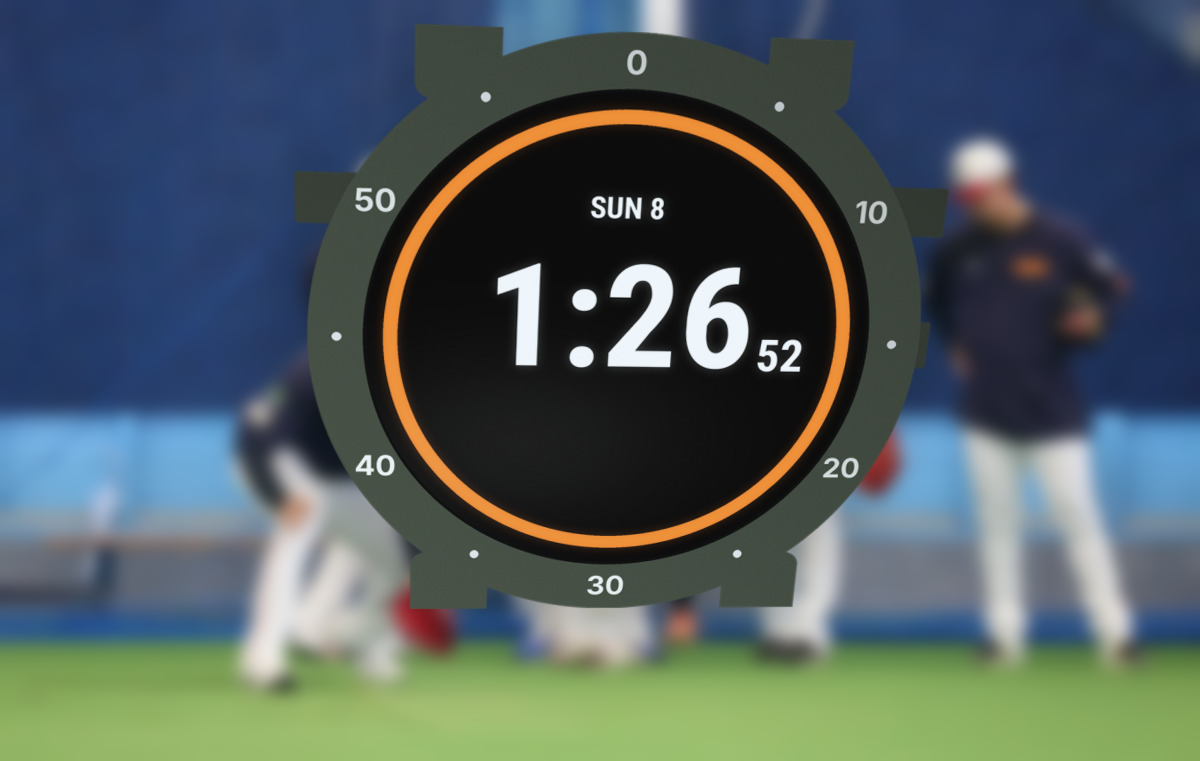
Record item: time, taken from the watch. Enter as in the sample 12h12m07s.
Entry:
1h26m52s
